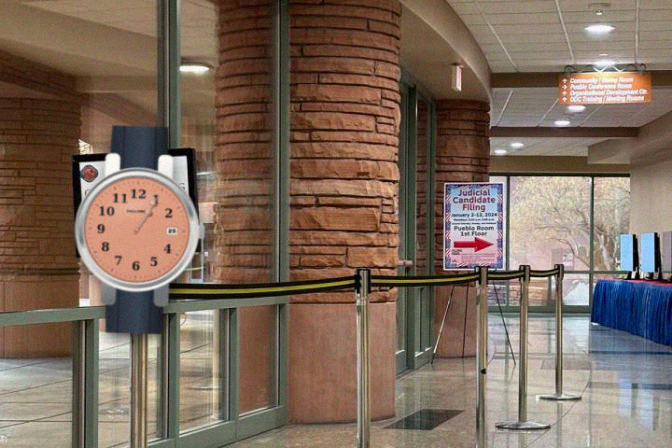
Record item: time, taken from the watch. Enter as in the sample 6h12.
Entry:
1h05
